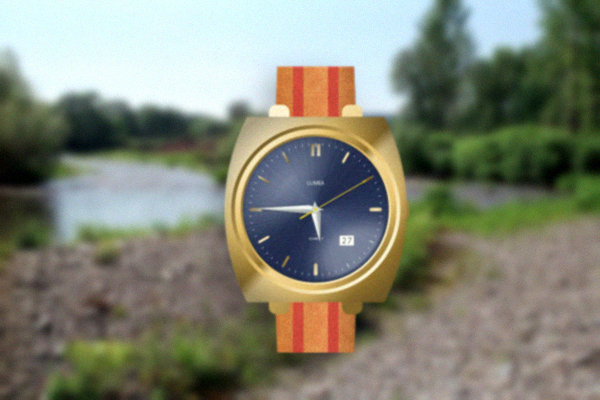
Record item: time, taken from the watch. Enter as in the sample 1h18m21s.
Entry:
5h45m10s
